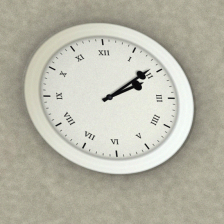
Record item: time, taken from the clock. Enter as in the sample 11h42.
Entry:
2h09
